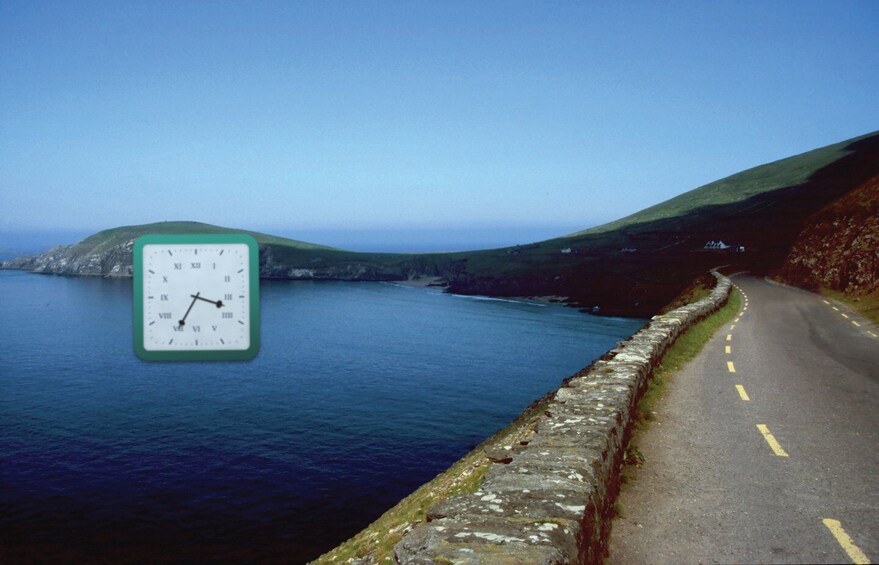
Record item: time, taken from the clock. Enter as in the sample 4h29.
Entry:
3h35
